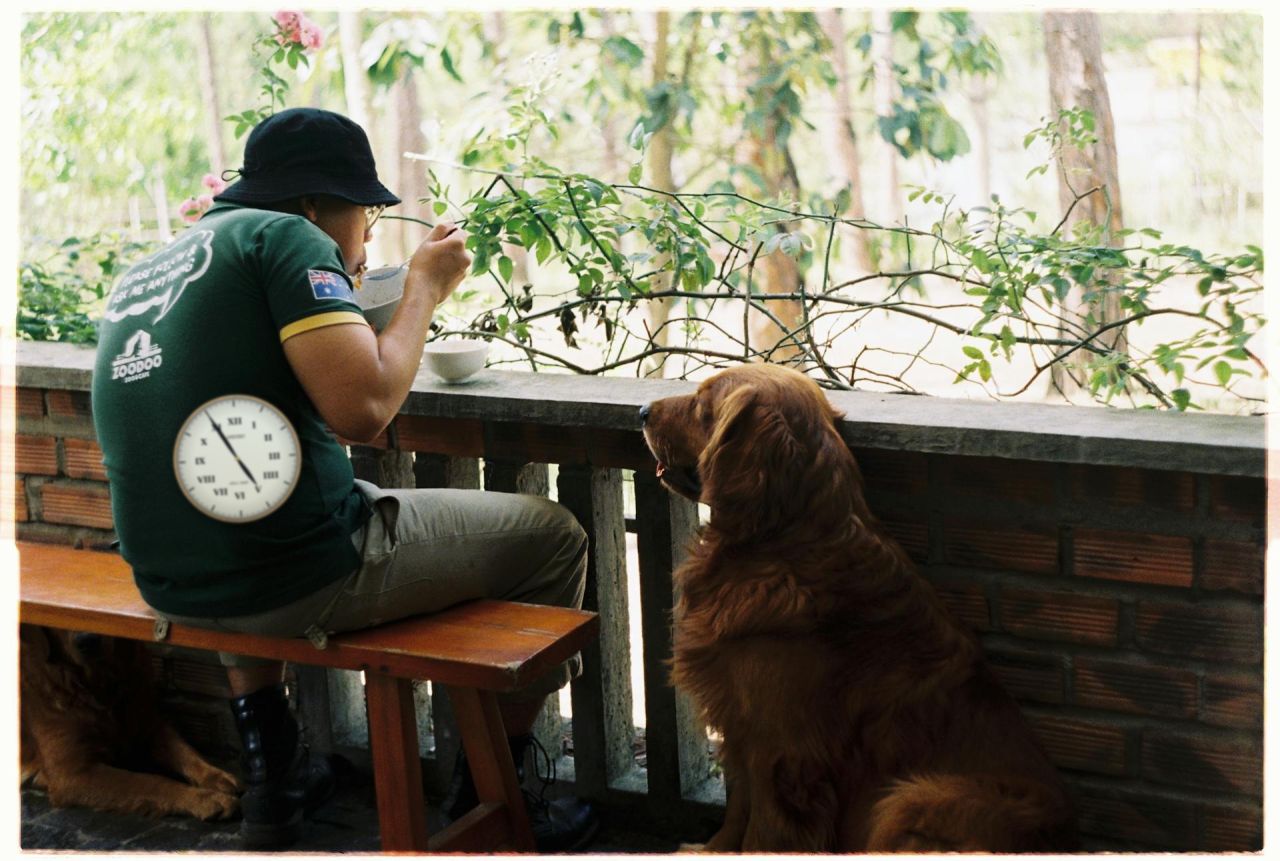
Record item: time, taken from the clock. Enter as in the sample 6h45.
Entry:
4h55
